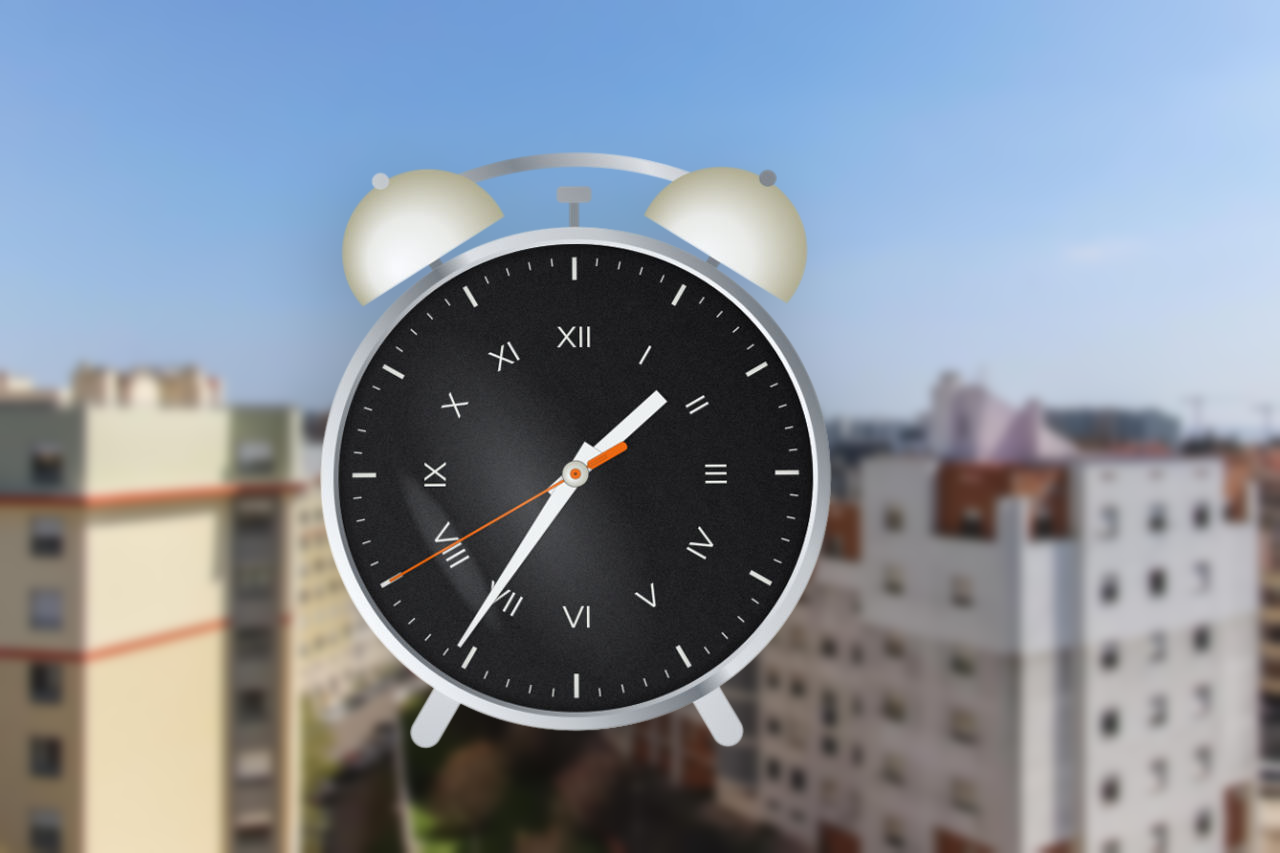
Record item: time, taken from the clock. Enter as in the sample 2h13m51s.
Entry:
1h35m40s
